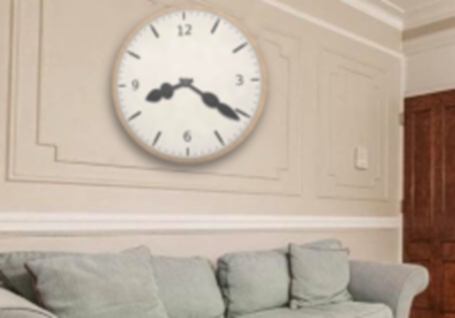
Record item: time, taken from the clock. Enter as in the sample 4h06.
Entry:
8h21
